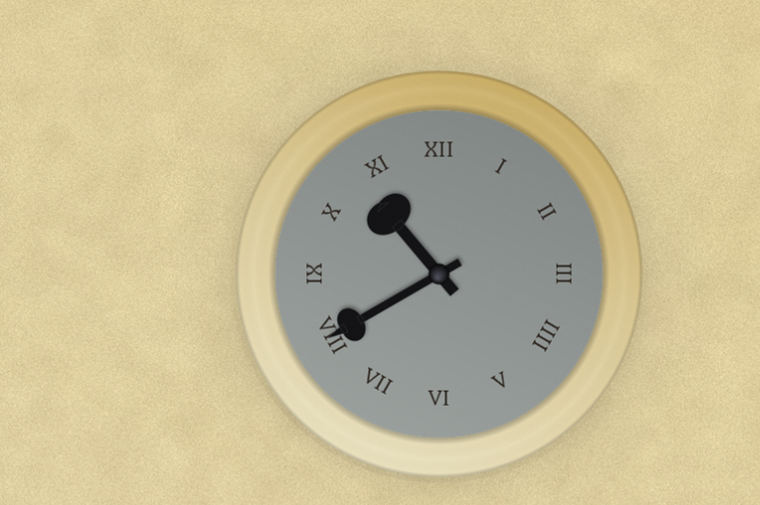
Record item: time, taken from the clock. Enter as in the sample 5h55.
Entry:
10h40
